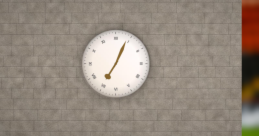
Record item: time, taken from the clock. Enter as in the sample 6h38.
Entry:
7h04
